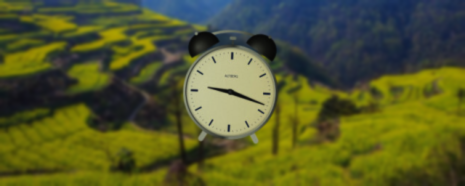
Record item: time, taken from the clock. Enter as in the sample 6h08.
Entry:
9h18
